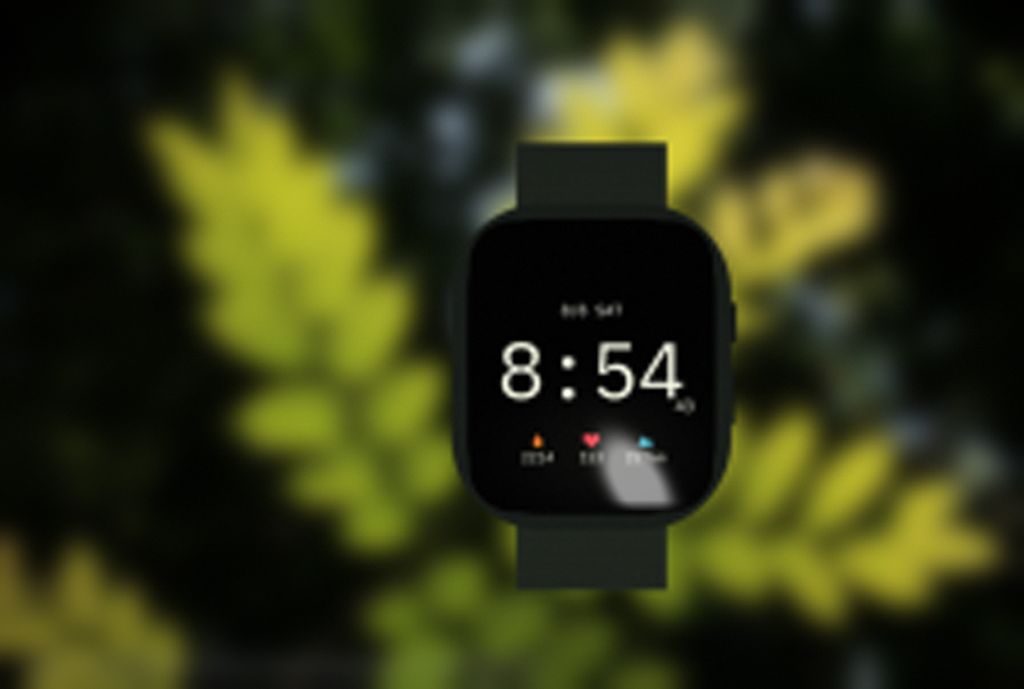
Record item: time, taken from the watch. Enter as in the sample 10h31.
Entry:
8h54
